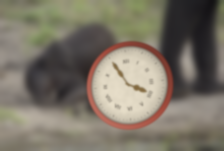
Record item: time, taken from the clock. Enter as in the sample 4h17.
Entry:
3h55
